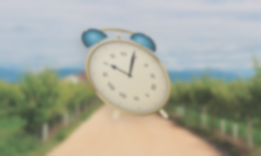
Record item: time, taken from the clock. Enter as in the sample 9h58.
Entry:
10h04
